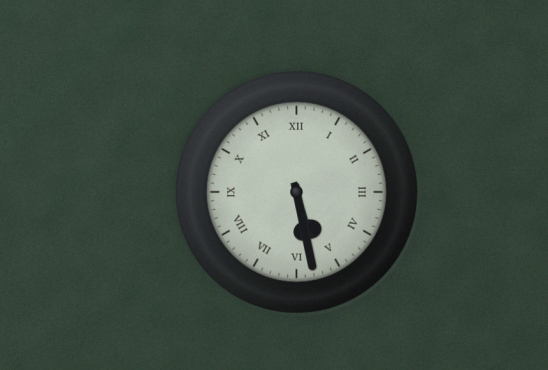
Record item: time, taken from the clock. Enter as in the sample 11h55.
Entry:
5h28
